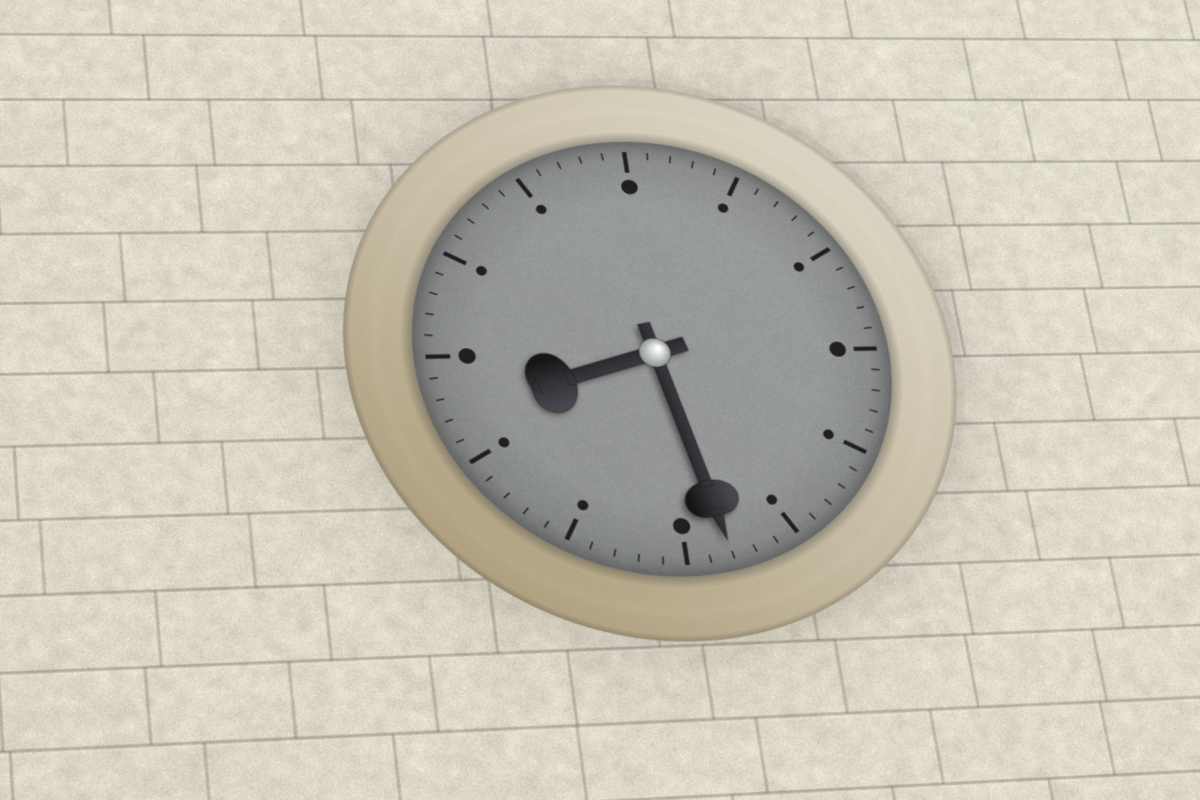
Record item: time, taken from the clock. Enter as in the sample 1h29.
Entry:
8h28
